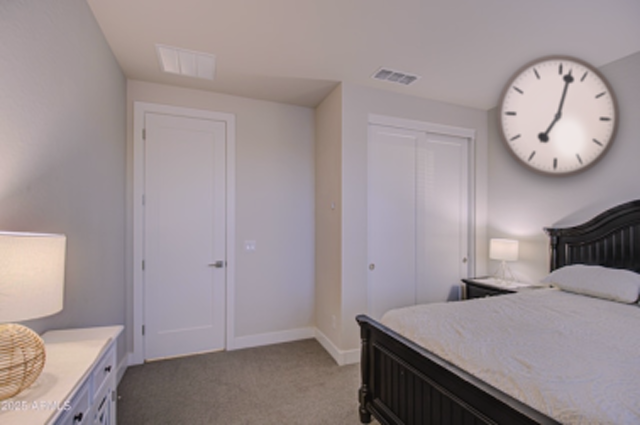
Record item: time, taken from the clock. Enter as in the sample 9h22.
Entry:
7h02
